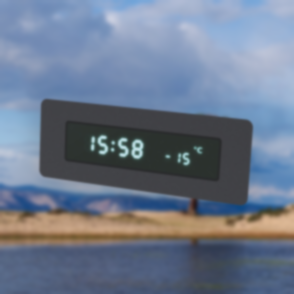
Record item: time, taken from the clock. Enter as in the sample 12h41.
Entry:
15h58
